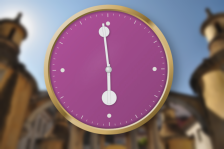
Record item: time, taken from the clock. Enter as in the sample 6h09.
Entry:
5h59
